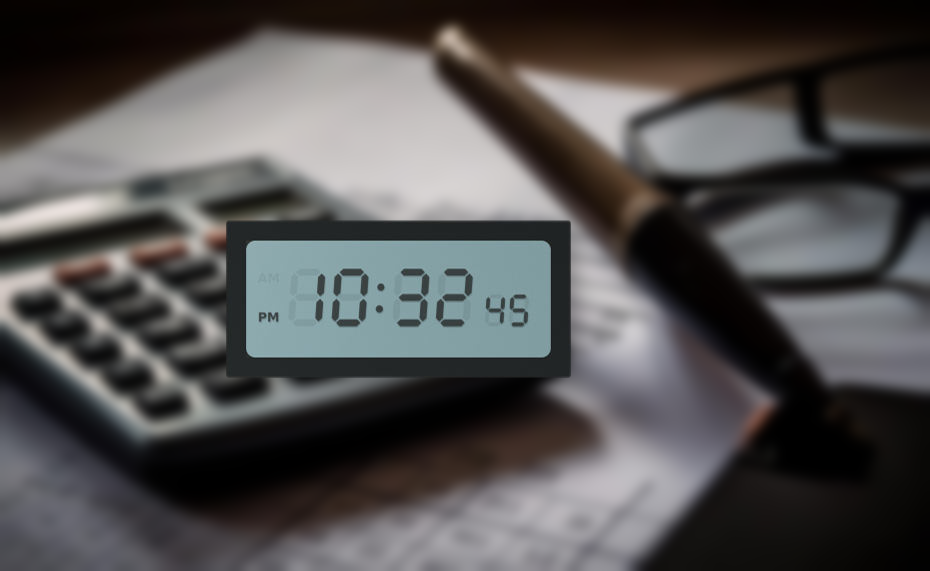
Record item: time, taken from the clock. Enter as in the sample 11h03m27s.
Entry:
10h32m45s
